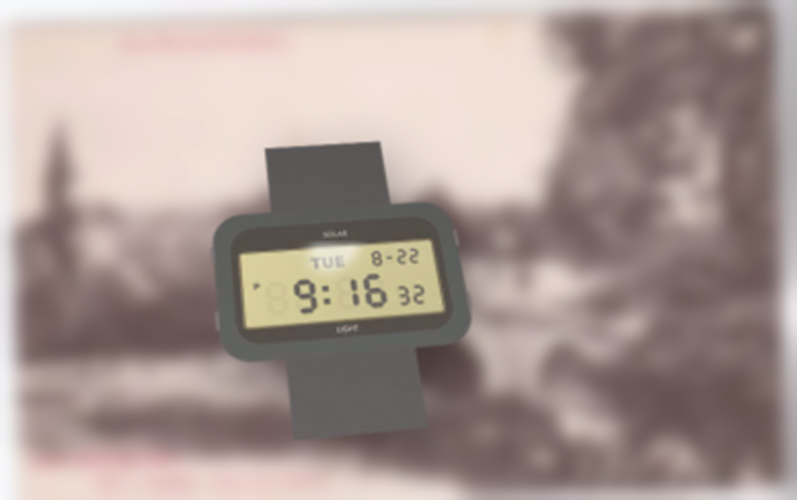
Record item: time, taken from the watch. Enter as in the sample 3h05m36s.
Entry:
9h16m32s
